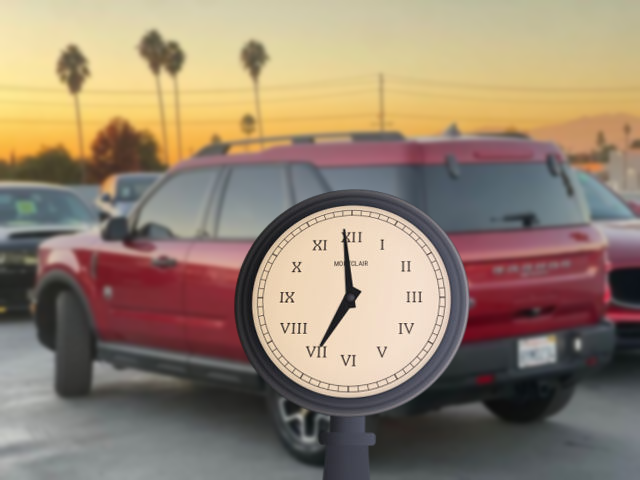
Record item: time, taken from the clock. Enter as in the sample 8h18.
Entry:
6h59
